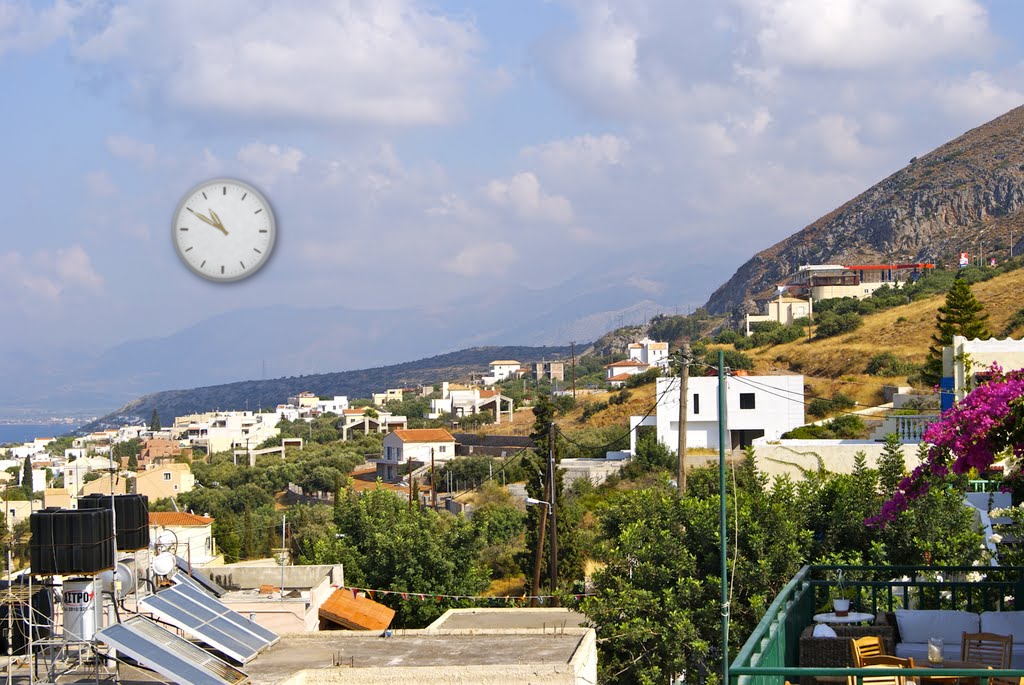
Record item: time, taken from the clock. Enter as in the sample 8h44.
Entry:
10h50
